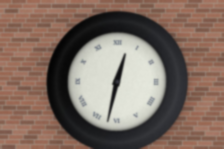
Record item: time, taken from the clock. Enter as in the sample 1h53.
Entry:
12h32
